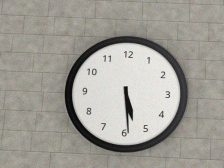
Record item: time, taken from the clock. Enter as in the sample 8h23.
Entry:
5h29
